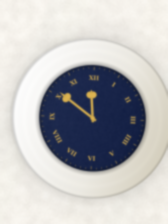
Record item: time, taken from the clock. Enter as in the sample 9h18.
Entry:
11h51
